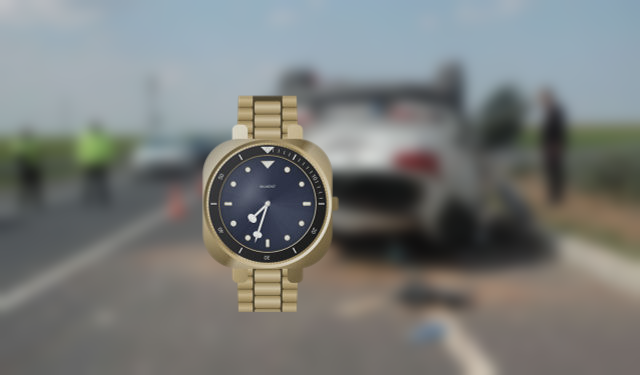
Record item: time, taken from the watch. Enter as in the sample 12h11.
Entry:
7h33
